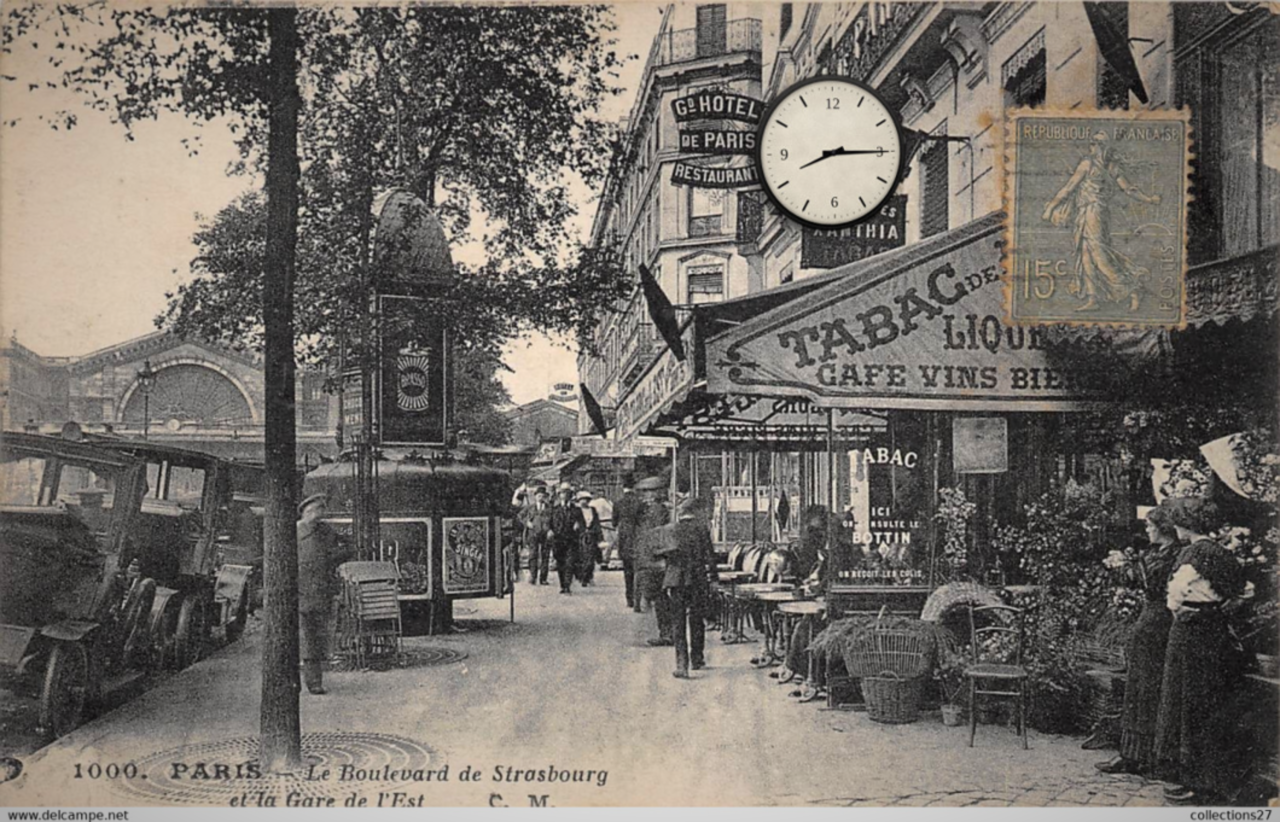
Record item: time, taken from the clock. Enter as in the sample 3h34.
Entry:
8h15
